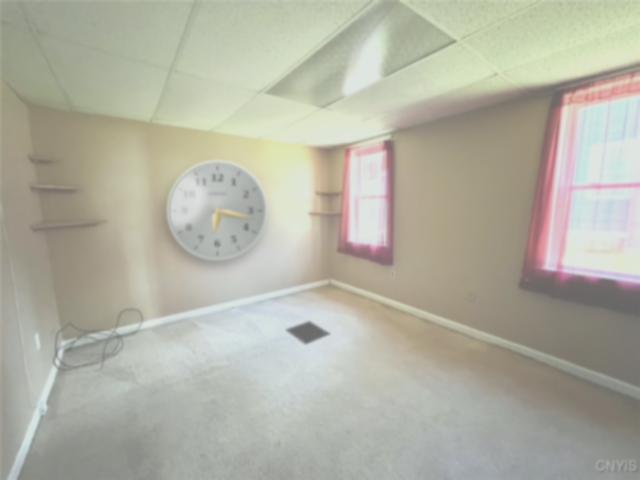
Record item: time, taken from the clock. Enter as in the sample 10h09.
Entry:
6h17
